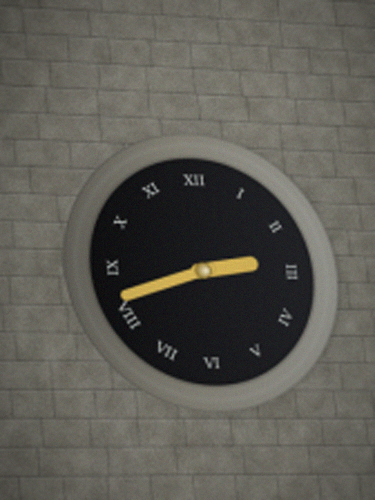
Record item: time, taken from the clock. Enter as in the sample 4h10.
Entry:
2h42
